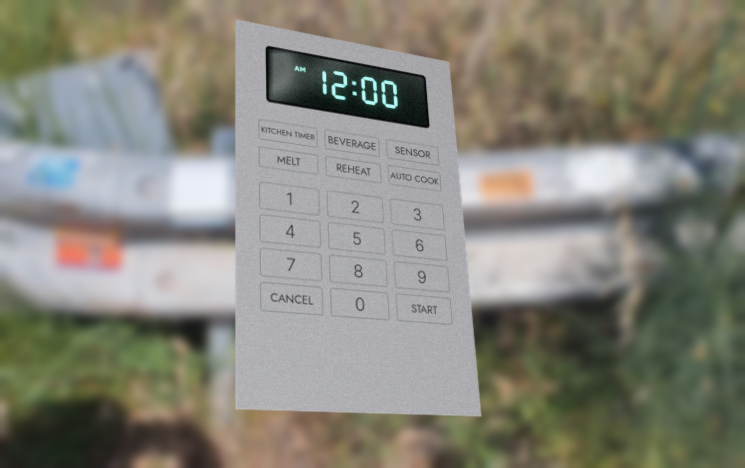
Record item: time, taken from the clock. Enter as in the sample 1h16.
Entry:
12h00
